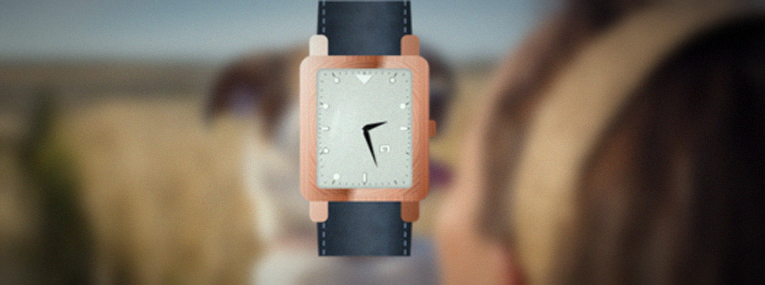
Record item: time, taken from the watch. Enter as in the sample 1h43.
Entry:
2h27
